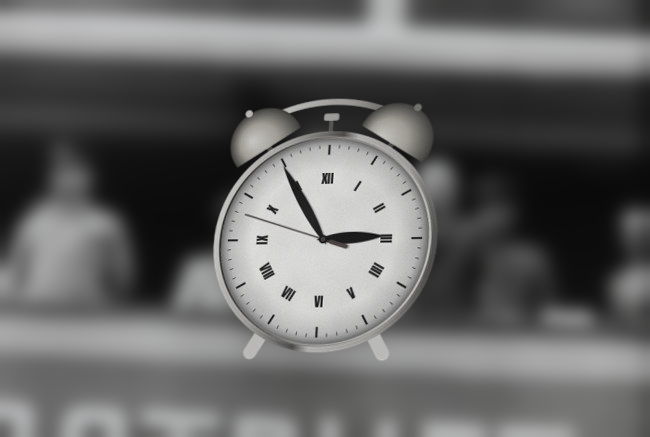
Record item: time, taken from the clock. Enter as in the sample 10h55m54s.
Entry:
2h54m48s
